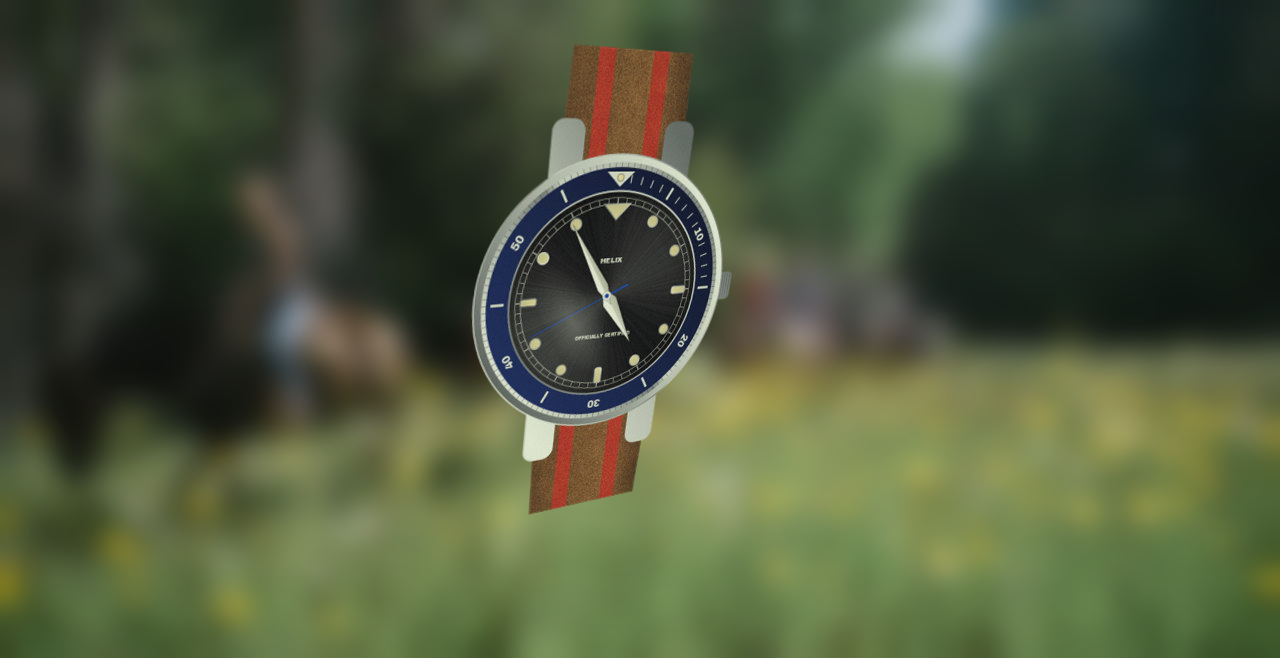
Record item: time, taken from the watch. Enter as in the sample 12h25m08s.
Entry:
4h54m41s
